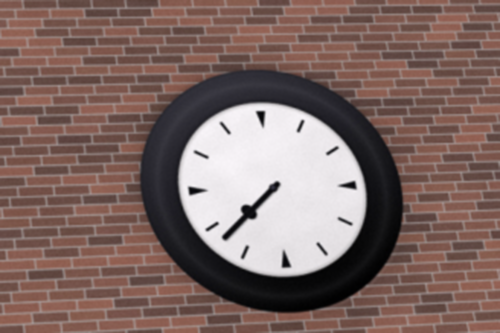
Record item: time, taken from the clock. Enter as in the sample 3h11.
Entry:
7h38
